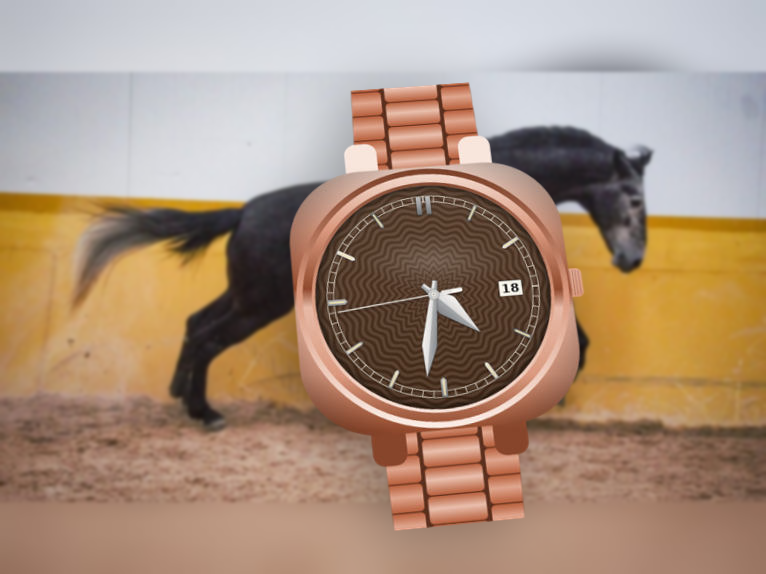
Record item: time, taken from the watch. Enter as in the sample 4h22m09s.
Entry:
4h31m44s
